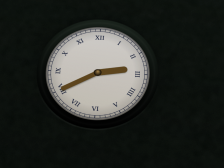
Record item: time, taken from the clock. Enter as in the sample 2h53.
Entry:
2h40
